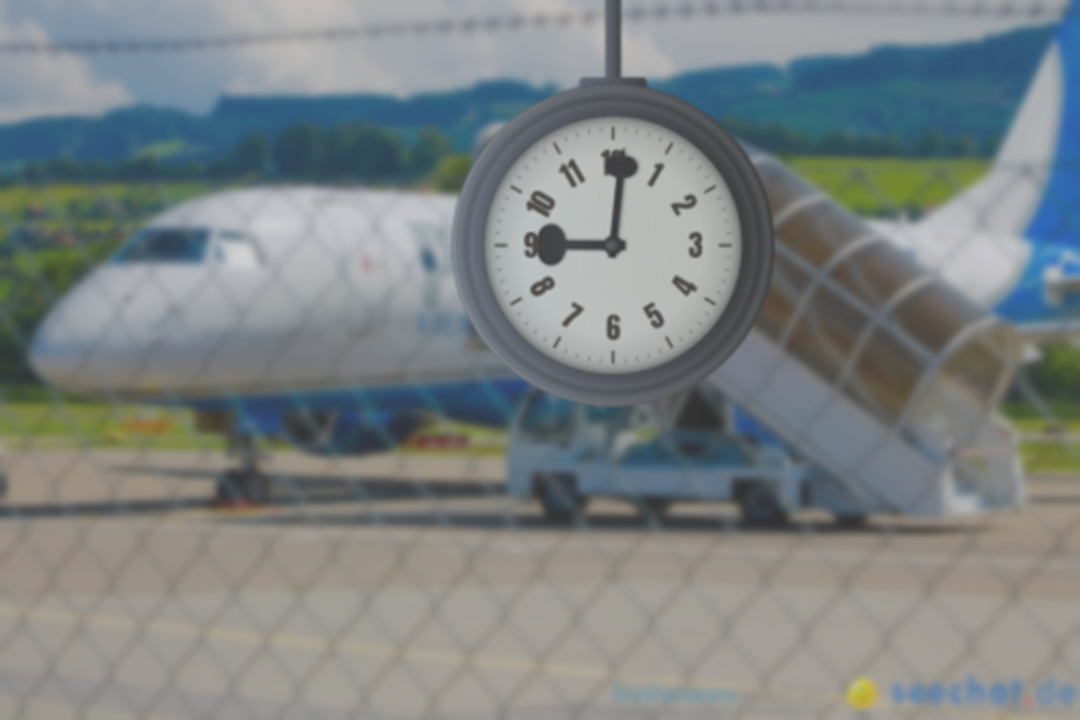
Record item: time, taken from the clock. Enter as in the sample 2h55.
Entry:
9h01
